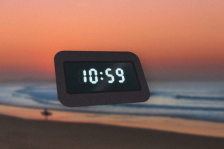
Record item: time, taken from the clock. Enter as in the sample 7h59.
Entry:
10h59
